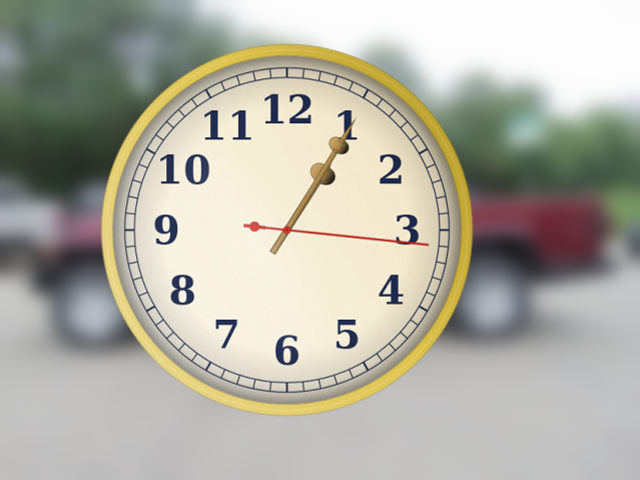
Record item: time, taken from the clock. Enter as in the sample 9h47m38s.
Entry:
1h05m16s
